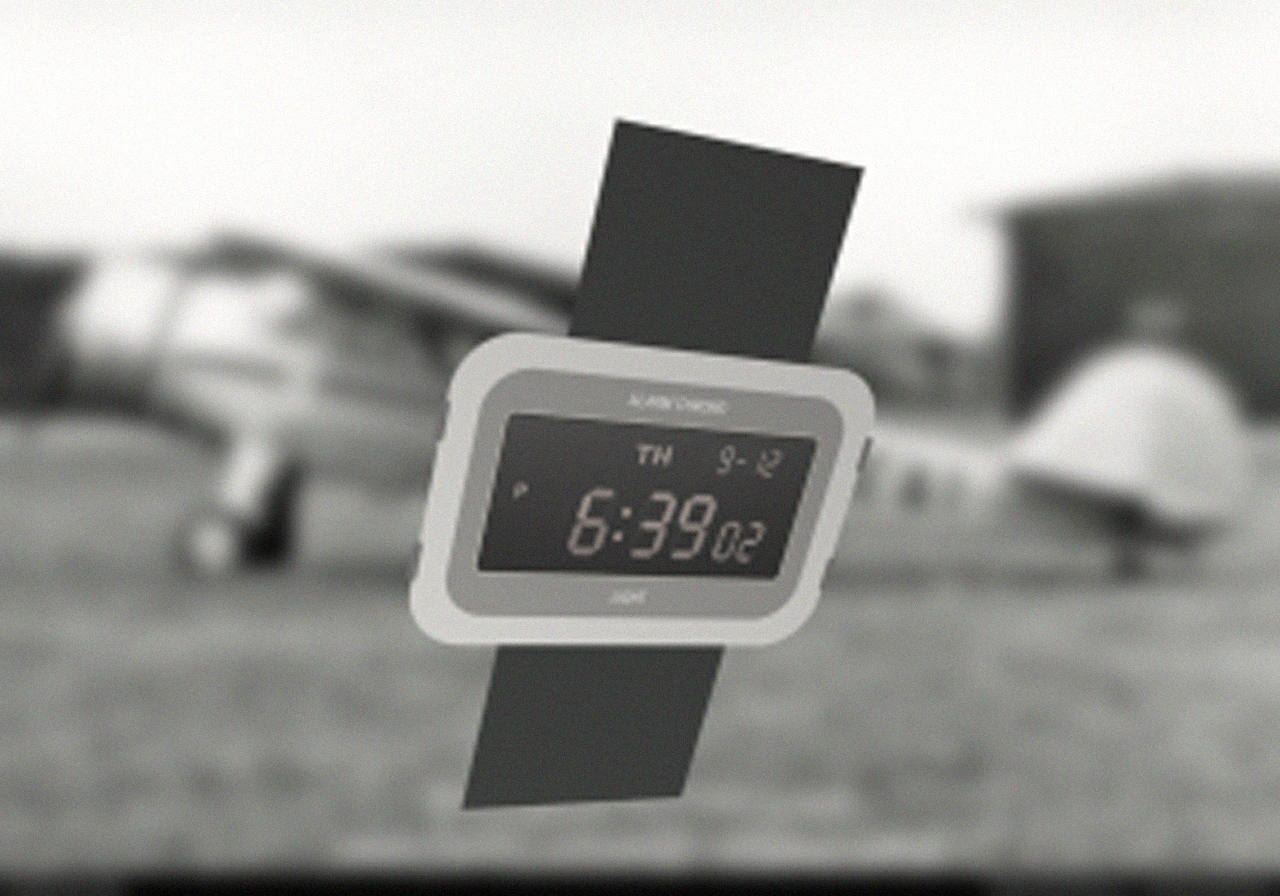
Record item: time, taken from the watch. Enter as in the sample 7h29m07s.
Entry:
6h39m02s
